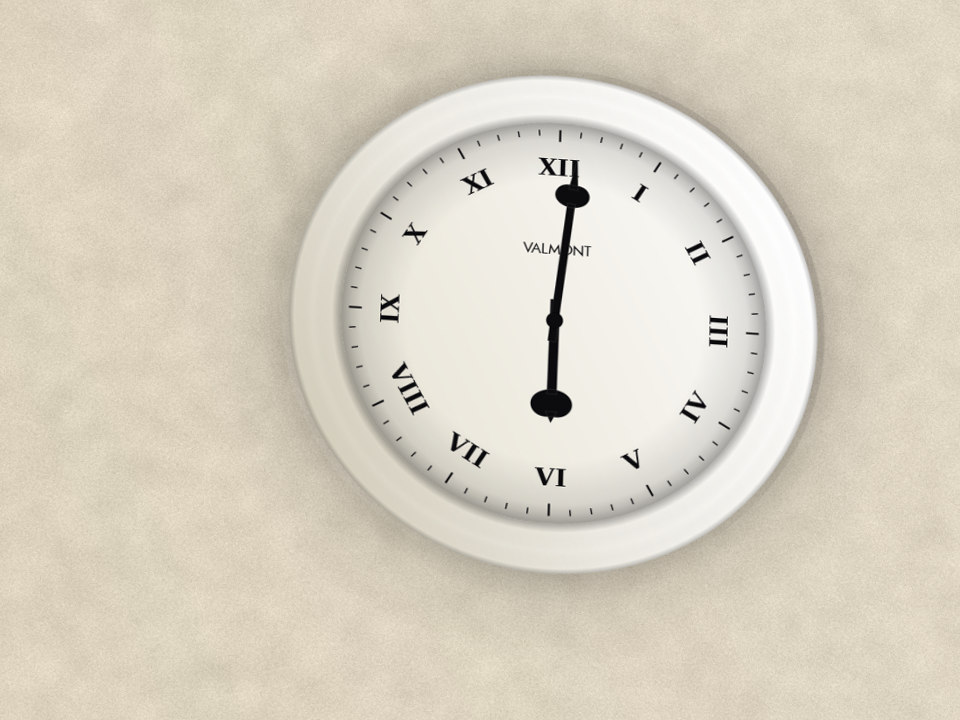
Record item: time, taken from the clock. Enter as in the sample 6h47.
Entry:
6h01
